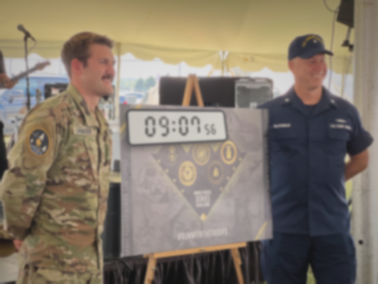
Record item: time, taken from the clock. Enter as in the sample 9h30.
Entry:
9h07
